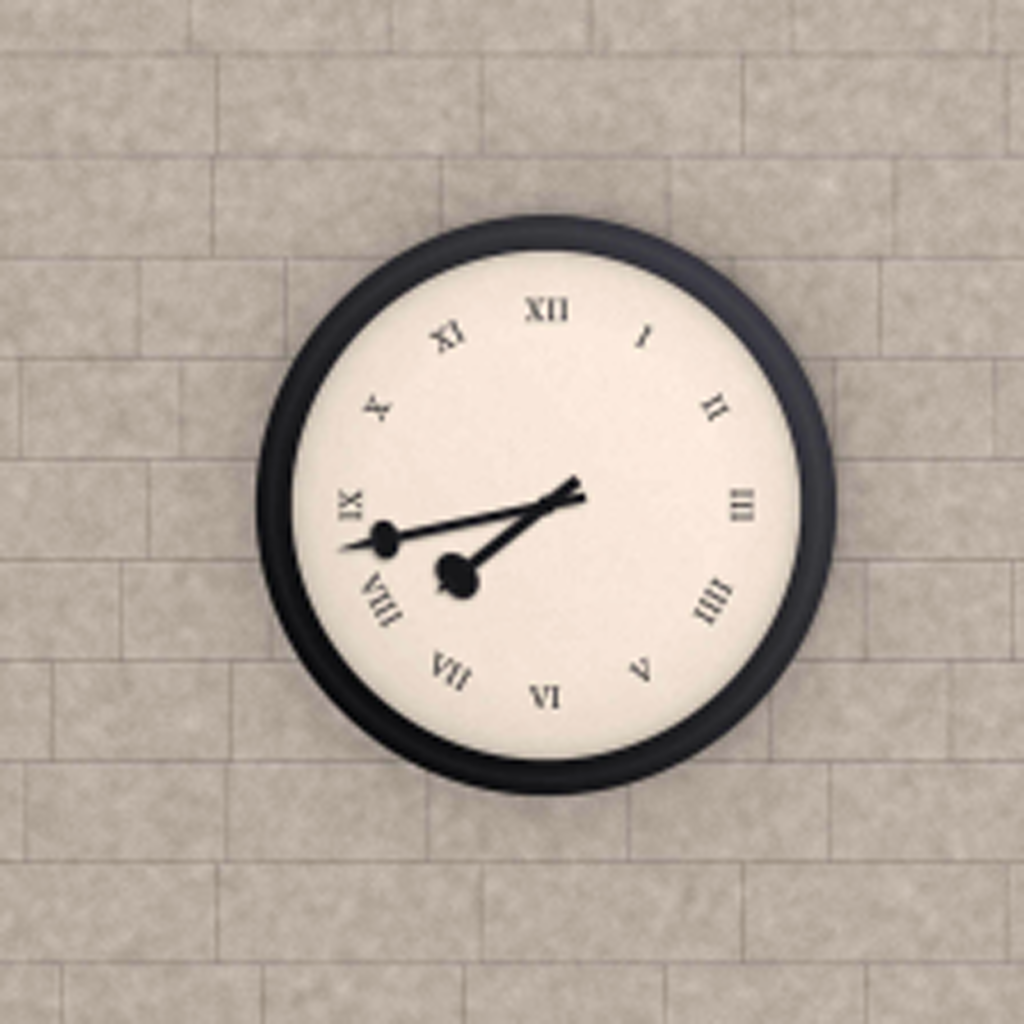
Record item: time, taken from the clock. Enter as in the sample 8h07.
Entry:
7h43
